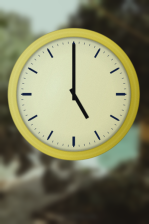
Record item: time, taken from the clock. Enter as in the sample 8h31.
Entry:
5h00
